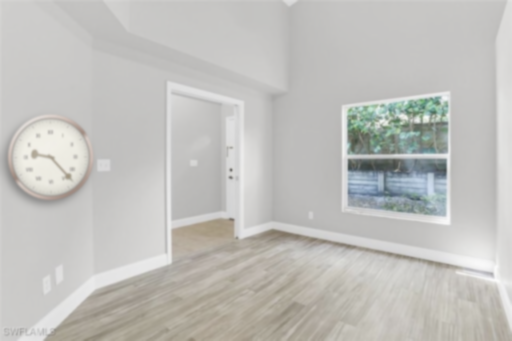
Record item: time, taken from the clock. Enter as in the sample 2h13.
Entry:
9h23
